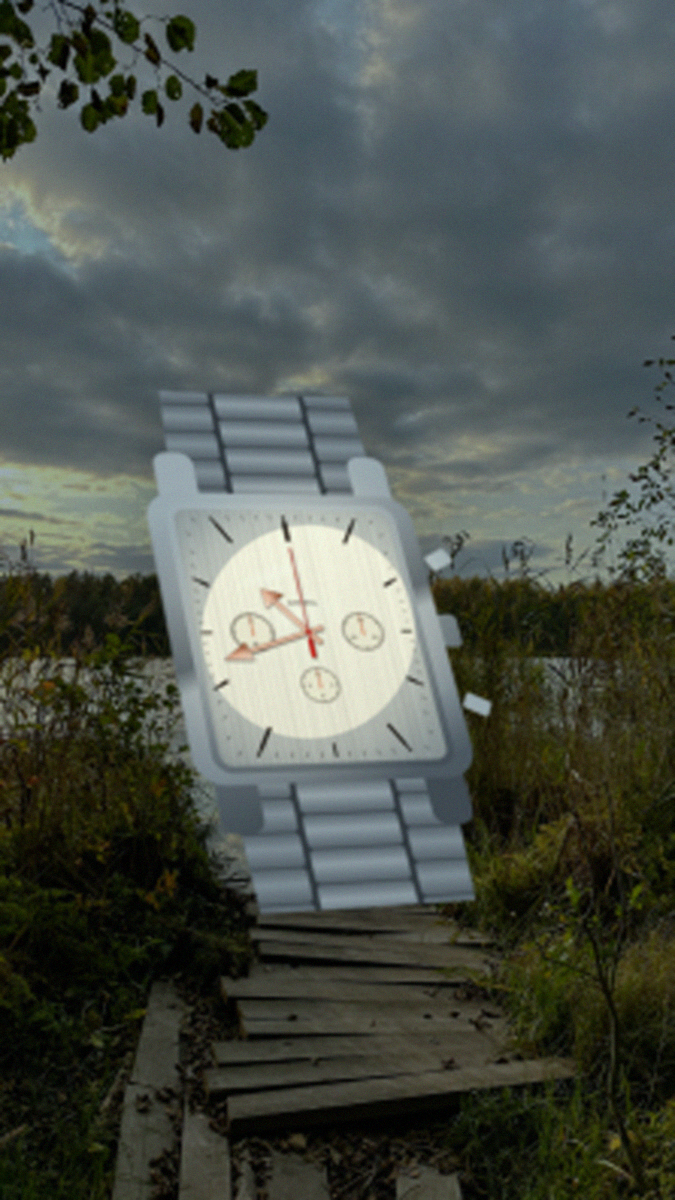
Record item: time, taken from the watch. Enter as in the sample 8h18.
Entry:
10h42
